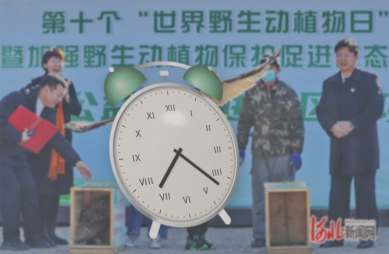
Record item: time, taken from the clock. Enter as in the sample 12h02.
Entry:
7h22
